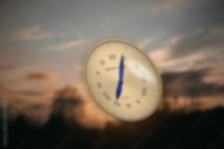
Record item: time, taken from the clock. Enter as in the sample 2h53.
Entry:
7h04
